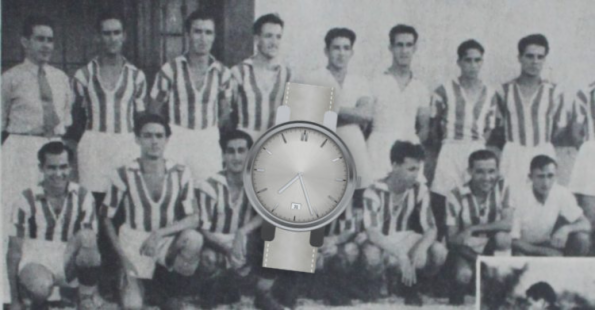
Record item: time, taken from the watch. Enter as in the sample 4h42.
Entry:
7h26
